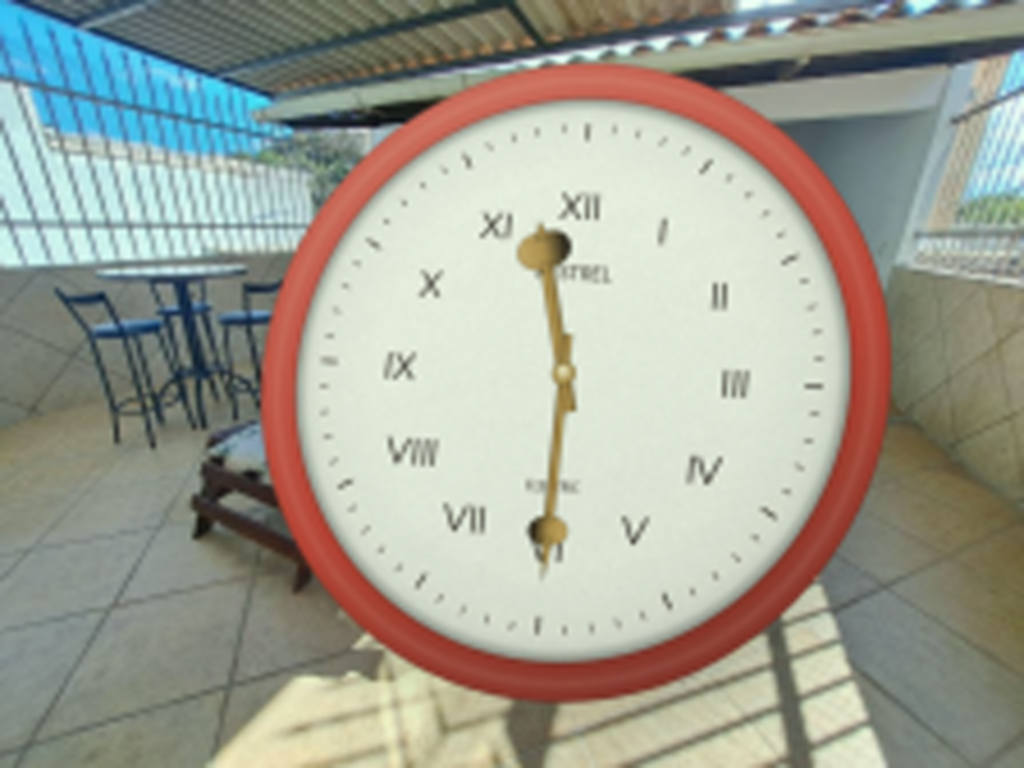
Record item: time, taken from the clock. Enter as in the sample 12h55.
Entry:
11h30
